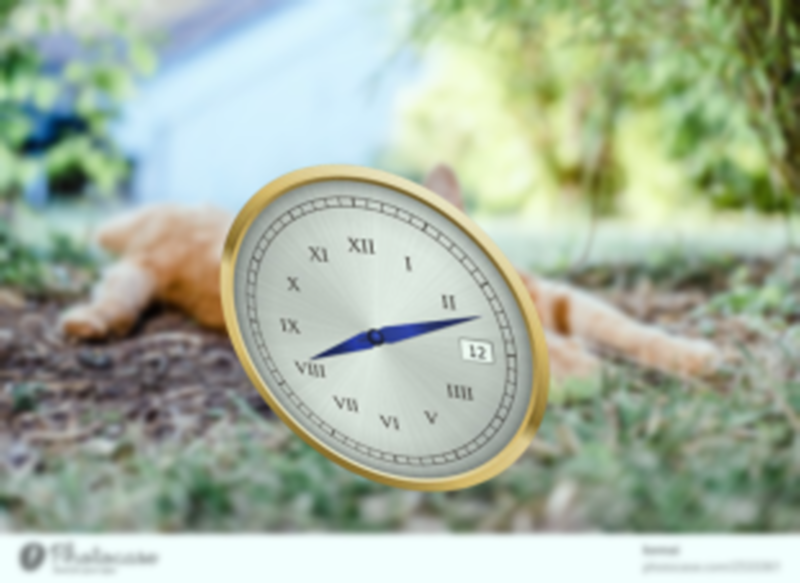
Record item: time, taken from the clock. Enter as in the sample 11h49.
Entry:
8h12
